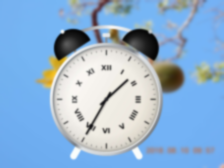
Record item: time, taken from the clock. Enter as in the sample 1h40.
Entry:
1h35
